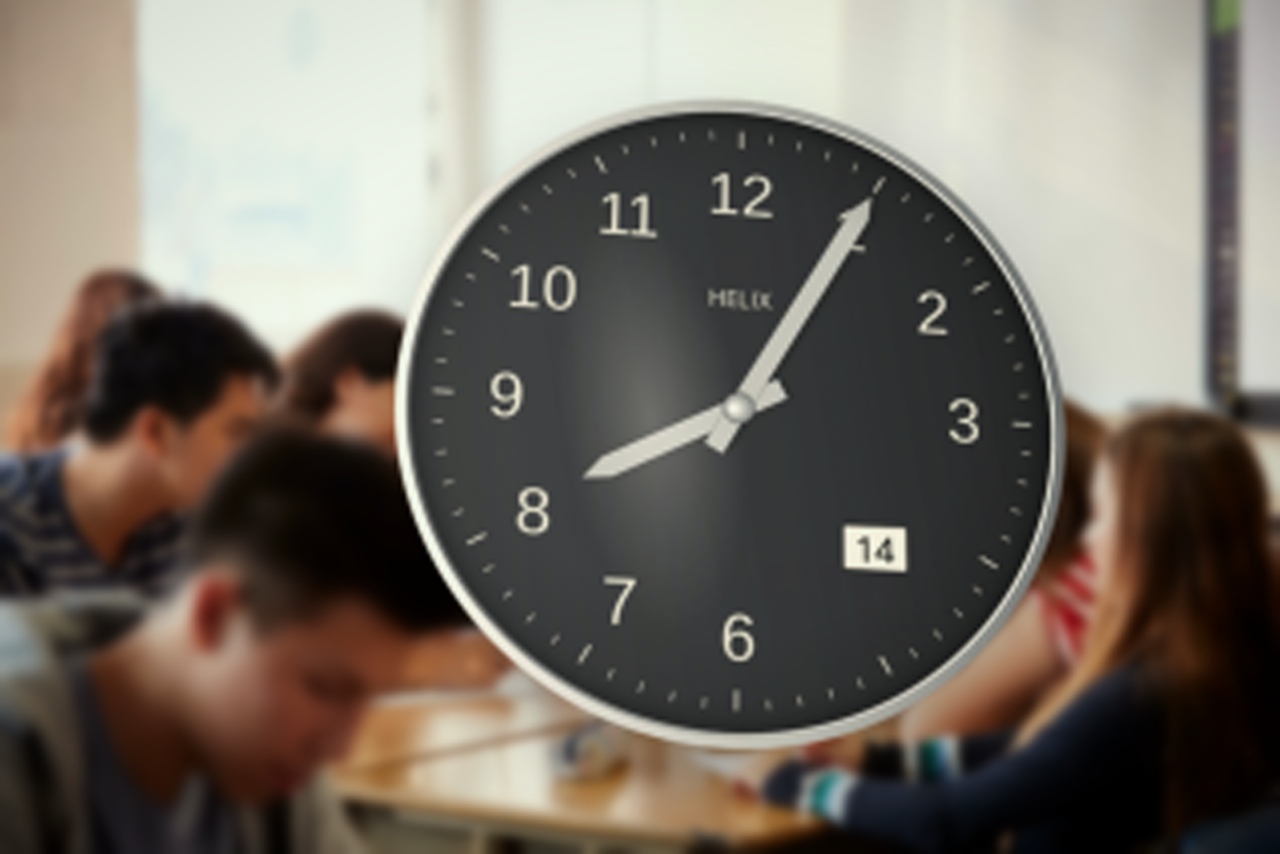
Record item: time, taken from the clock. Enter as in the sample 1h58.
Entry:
8h05
